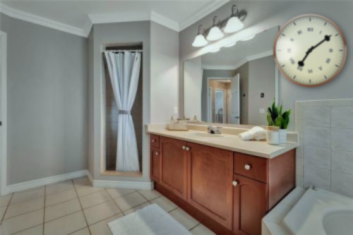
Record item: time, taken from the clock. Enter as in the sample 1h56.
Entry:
7h09
